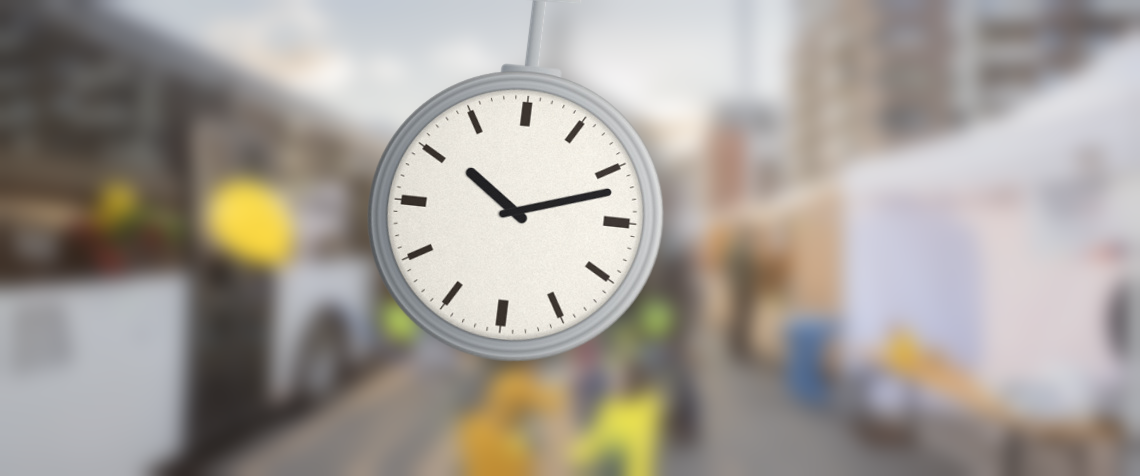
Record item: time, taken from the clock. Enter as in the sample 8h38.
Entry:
10h12
